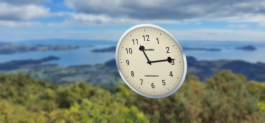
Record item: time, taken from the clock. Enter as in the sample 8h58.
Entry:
11h14
